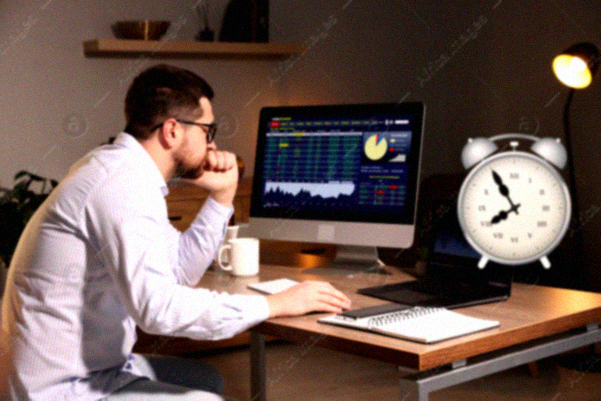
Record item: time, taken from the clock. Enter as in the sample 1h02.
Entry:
7h55
